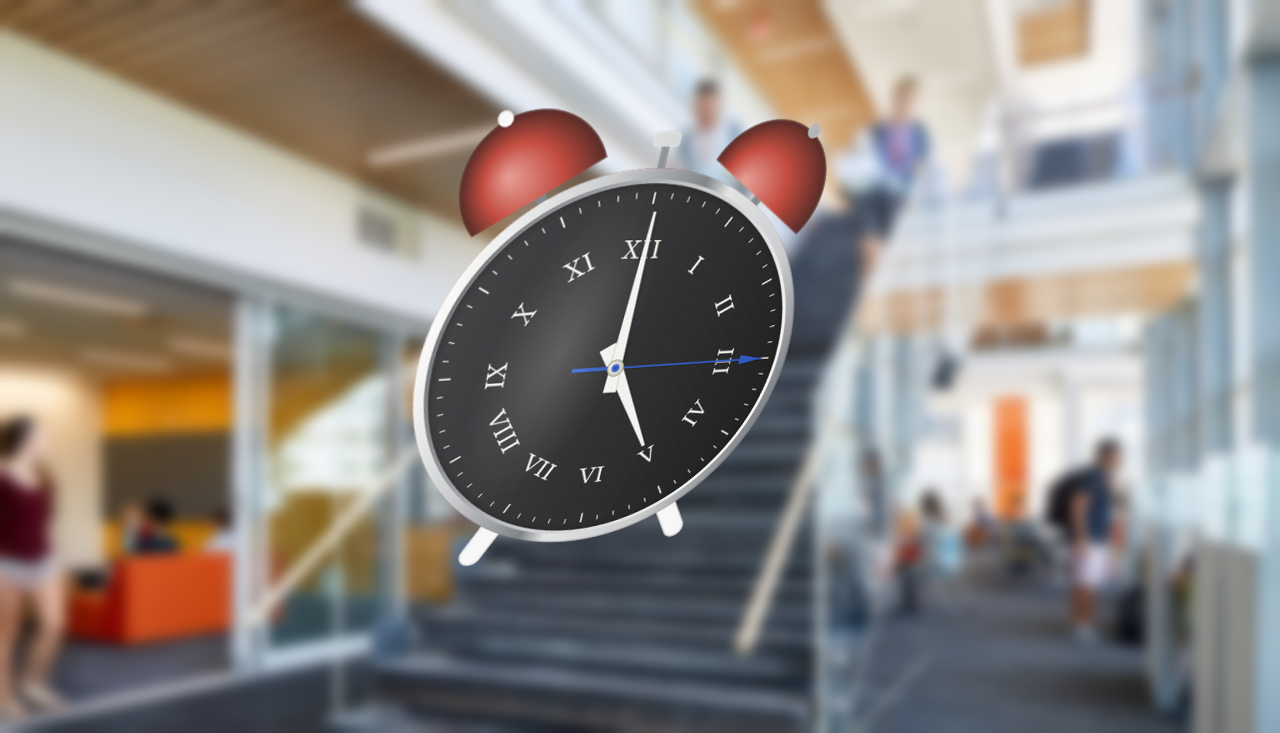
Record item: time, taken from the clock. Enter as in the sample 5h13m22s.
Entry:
5h00m15s
